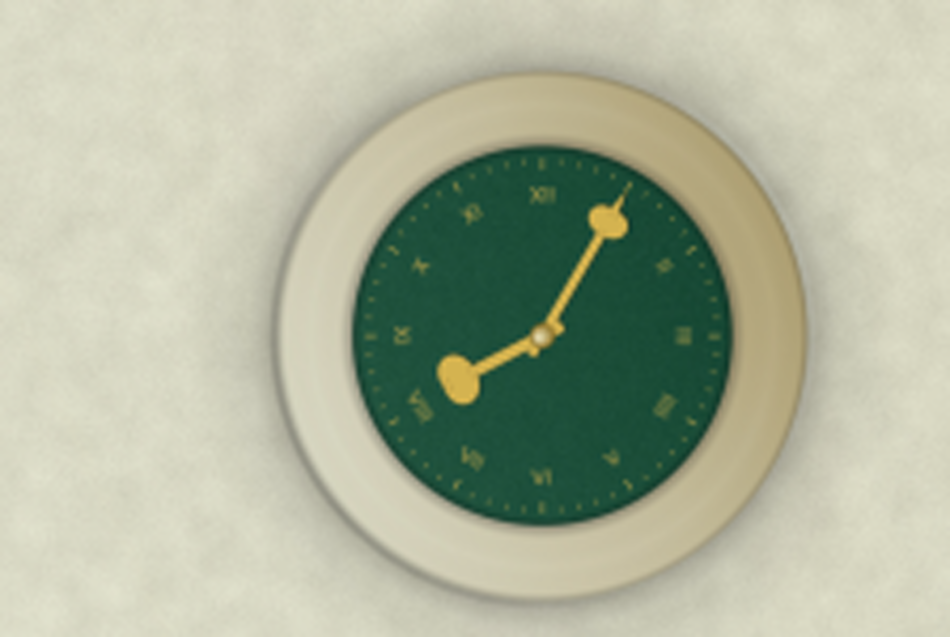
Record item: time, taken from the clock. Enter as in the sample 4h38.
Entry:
8h05
